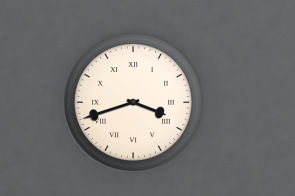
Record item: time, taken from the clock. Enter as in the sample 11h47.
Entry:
3h42
